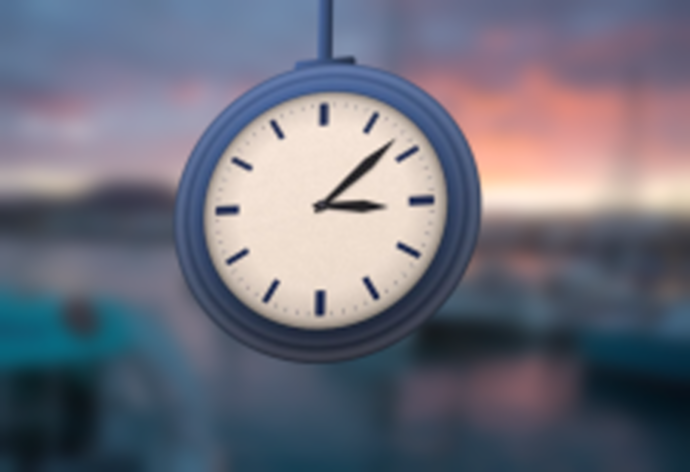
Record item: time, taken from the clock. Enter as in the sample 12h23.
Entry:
3h08
